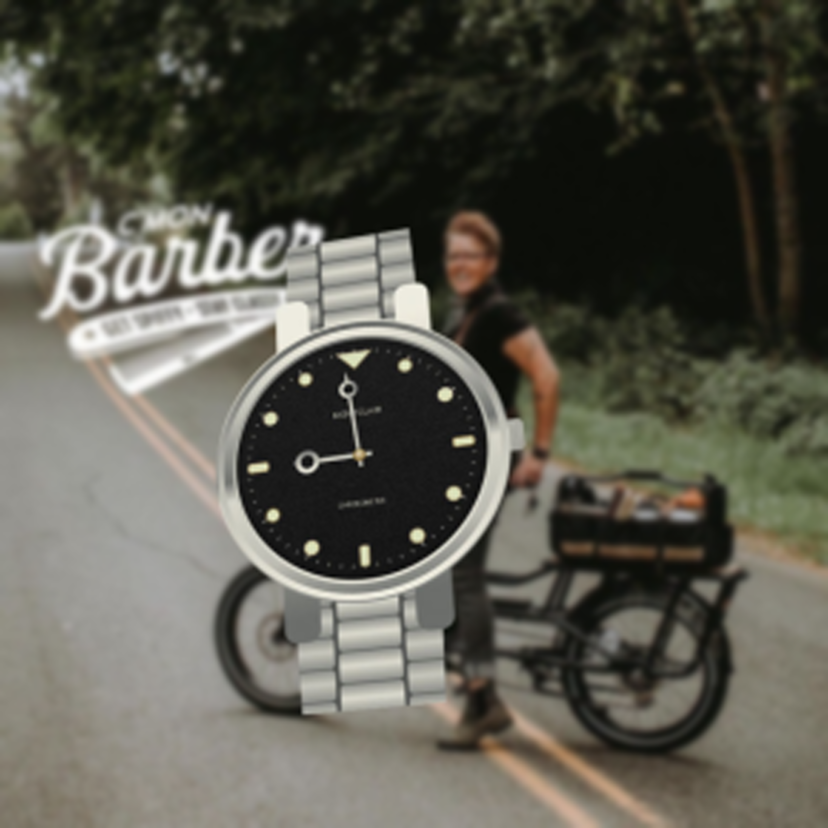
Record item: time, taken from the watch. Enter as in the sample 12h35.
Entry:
8h59
